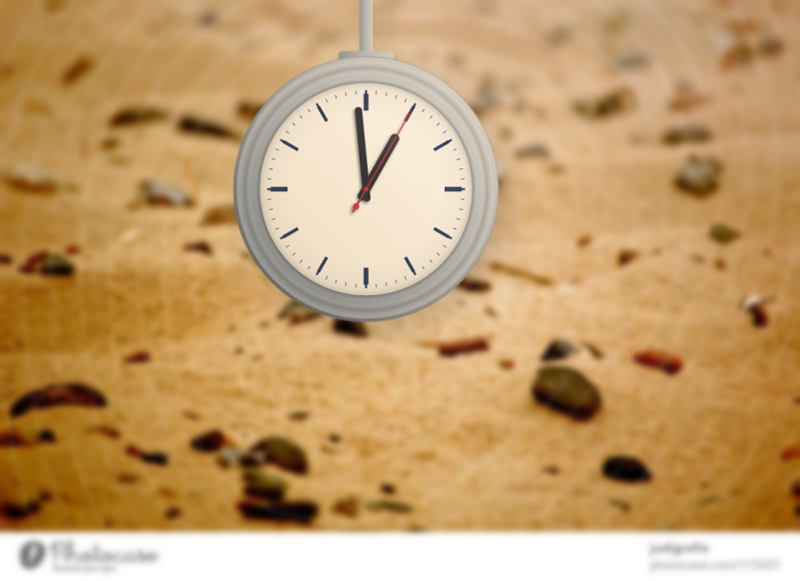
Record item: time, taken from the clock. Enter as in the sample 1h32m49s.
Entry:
12h59m05s
